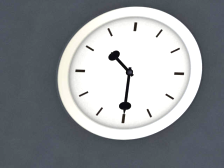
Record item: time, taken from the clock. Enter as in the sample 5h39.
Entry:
10h30
